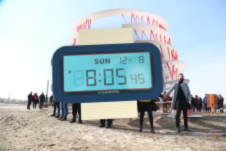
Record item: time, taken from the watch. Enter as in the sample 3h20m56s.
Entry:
8h05m45s
